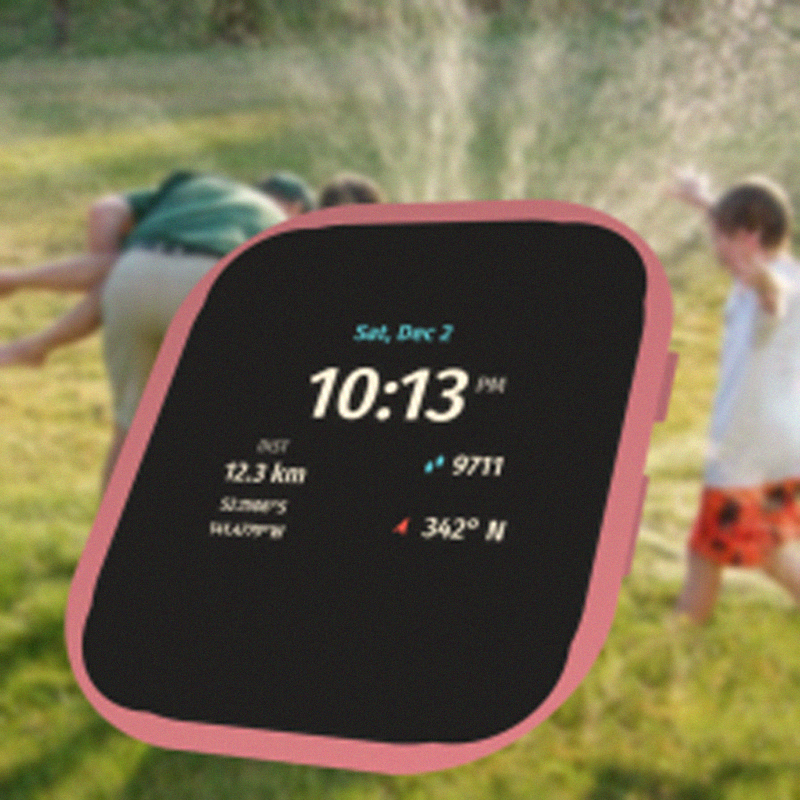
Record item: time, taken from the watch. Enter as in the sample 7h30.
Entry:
10h13
